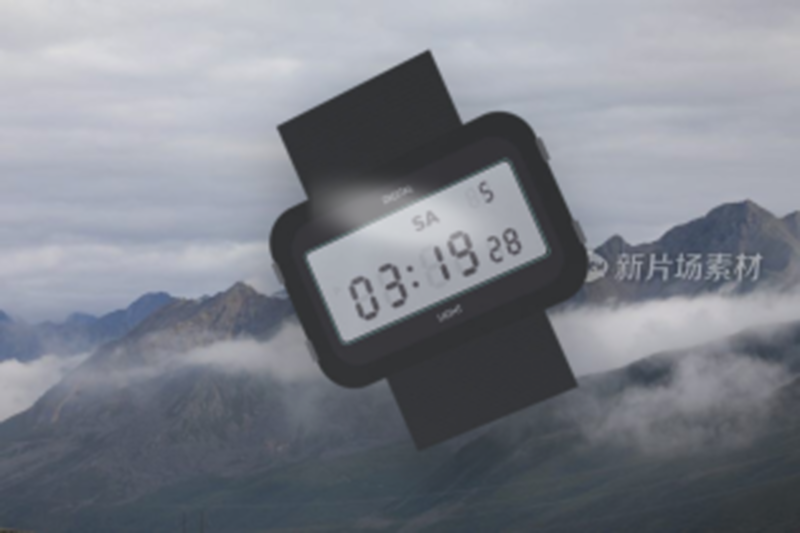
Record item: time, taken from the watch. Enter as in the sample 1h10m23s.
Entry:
3h19m28s
